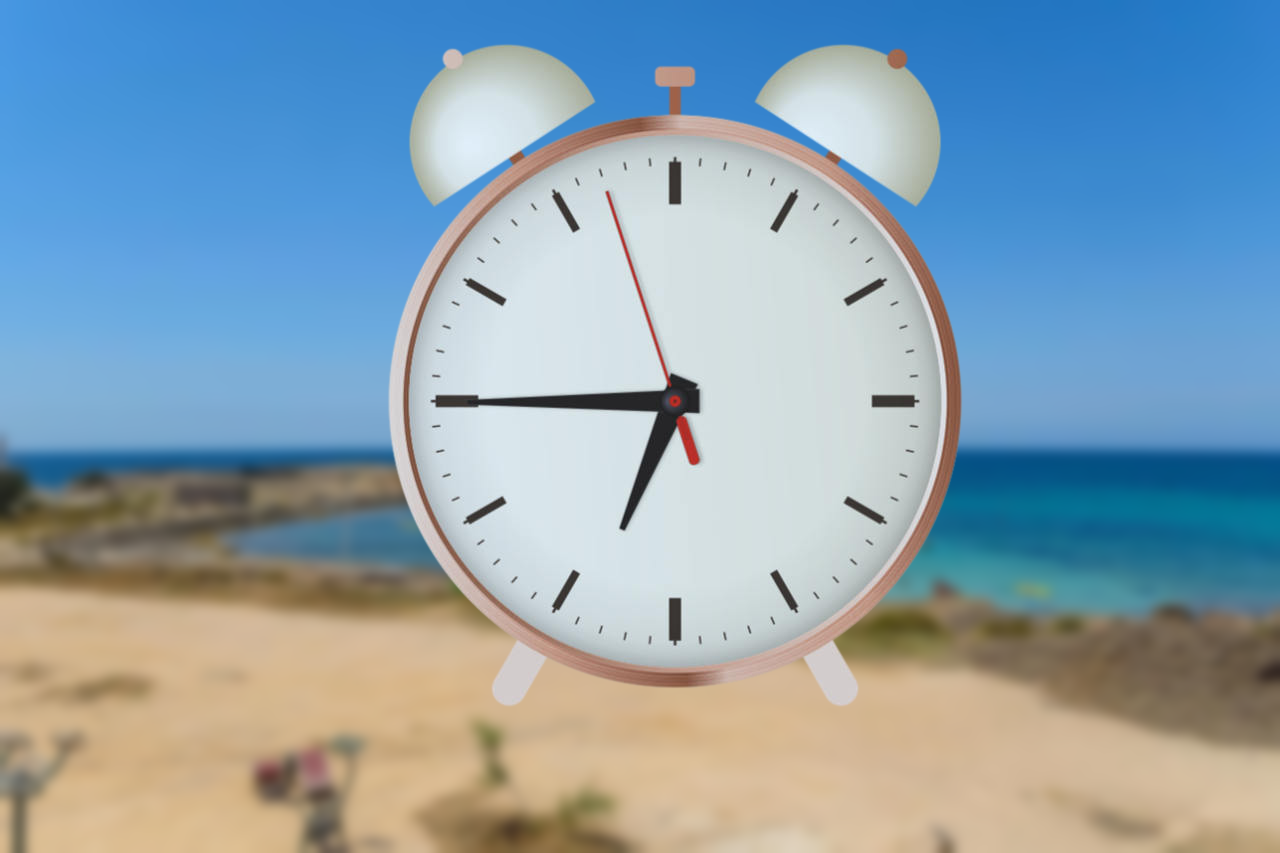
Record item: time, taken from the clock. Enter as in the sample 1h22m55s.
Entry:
6h44m57s
